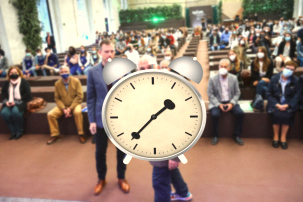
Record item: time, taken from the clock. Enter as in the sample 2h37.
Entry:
1h37
